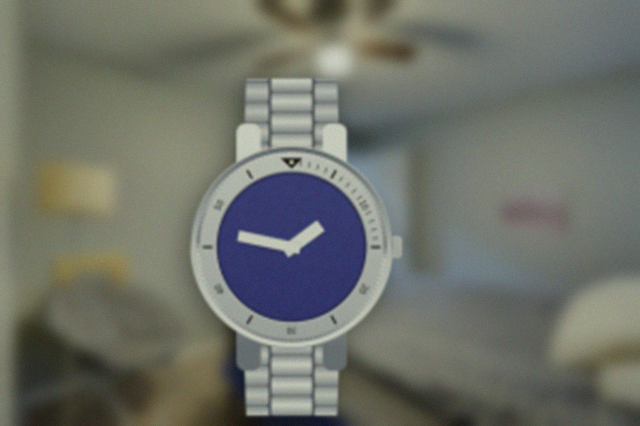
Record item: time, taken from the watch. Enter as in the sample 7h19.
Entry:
1h47
